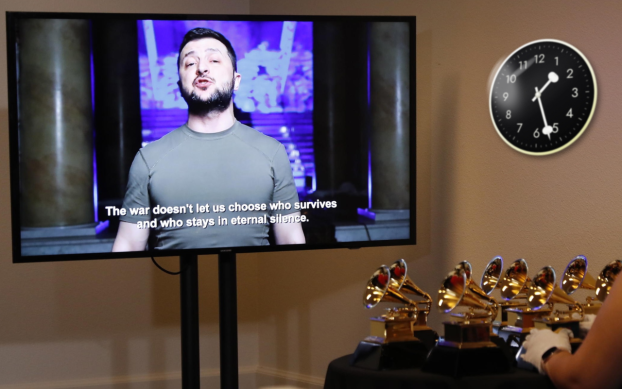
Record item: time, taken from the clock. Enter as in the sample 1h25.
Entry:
1h27
